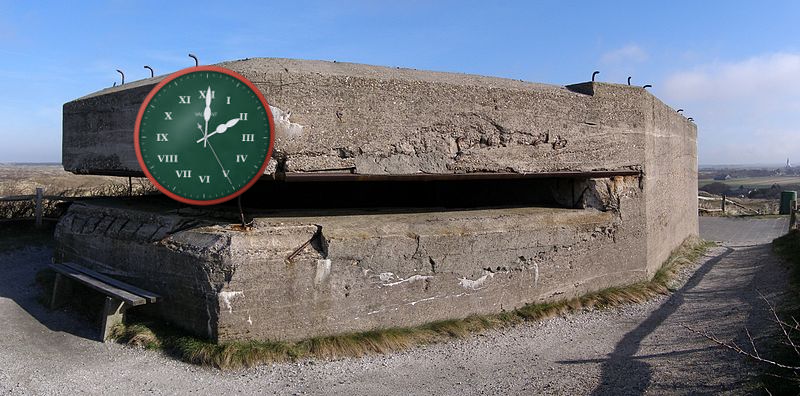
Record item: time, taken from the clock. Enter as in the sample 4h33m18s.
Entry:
2h00m25s
